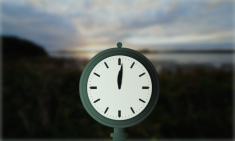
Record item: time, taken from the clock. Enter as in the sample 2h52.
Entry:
12h01
